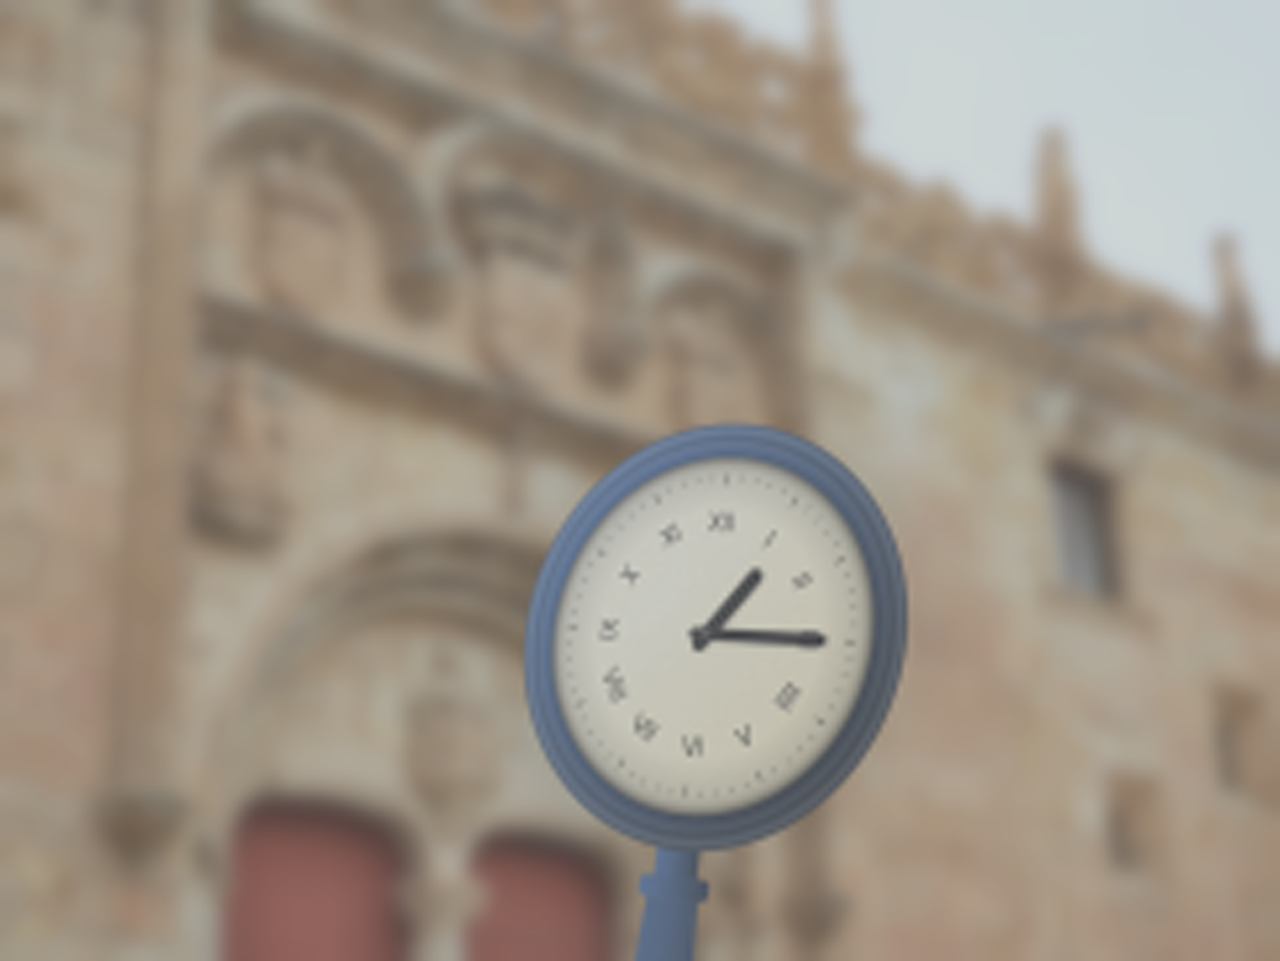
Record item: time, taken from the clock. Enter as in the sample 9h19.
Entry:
1h15
